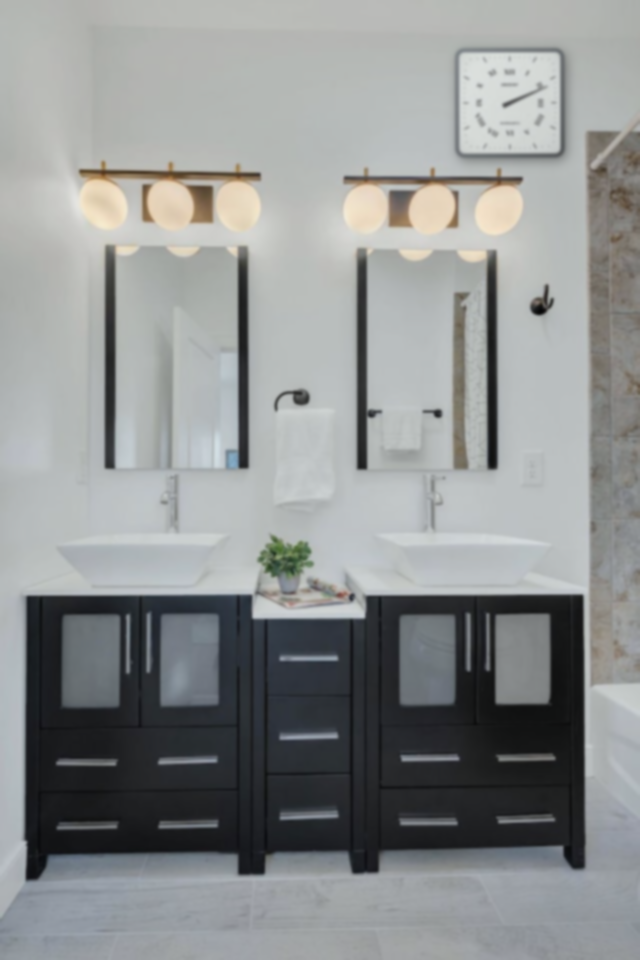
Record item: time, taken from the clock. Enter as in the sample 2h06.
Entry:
2h11
